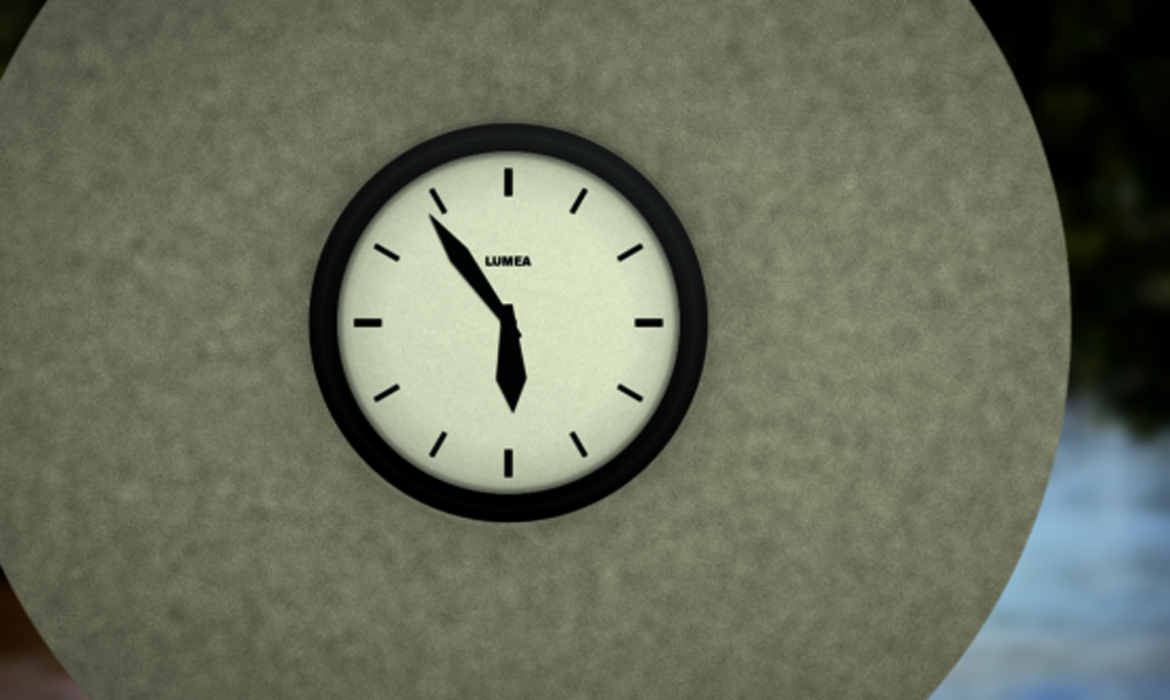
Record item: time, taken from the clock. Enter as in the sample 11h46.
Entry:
5h54
